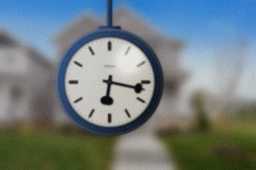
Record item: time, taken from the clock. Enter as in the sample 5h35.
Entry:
6h17
